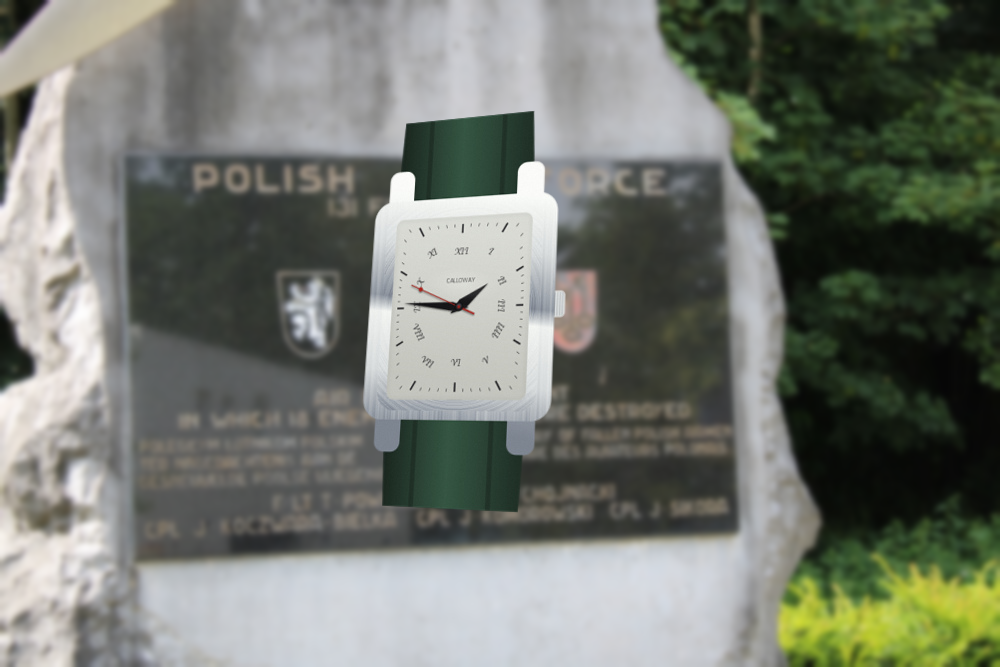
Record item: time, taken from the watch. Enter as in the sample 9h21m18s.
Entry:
1h45m49s
